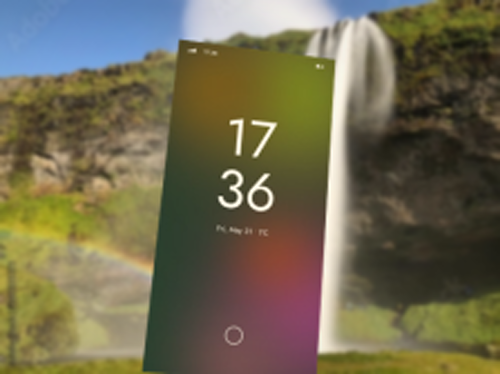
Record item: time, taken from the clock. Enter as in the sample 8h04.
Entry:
17h36
